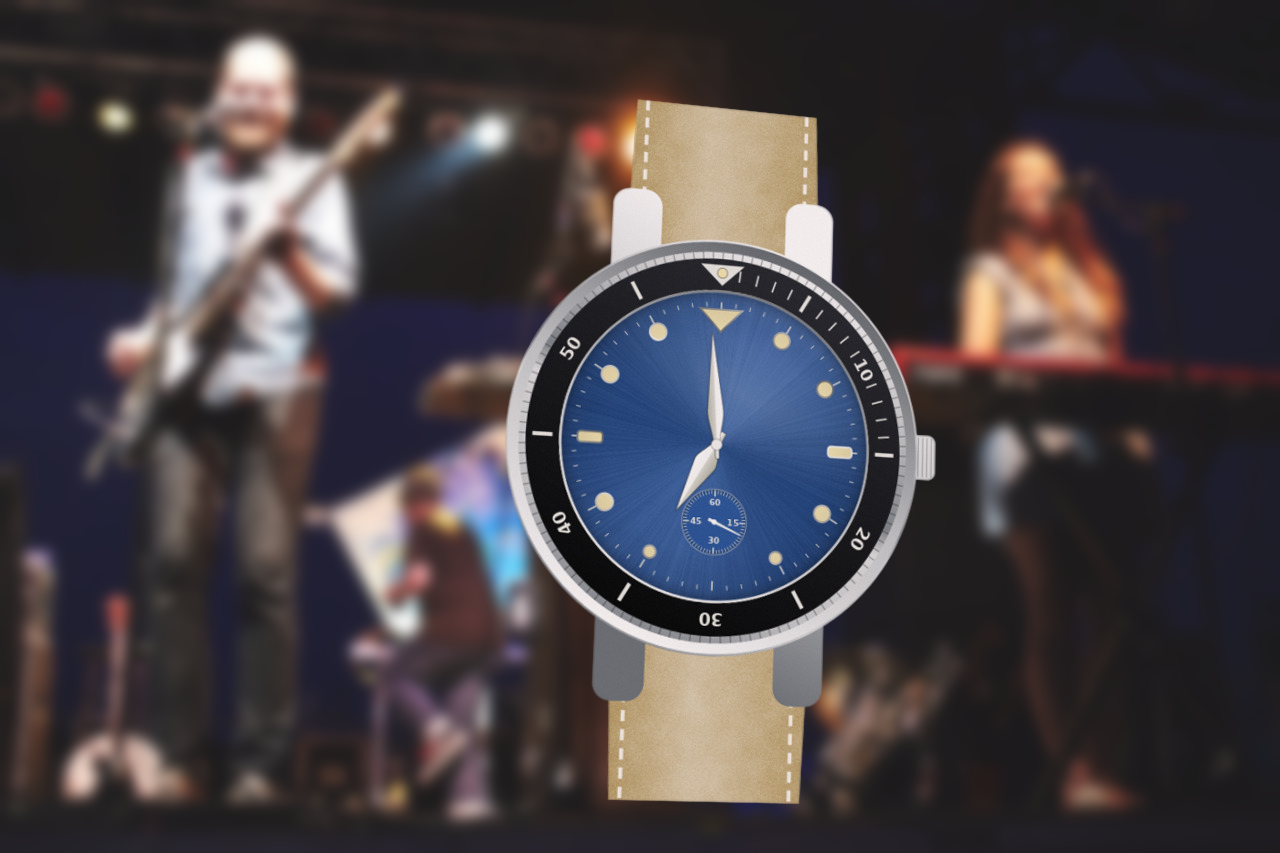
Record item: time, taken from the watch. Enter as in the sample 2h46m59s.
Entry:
6h59m19s
